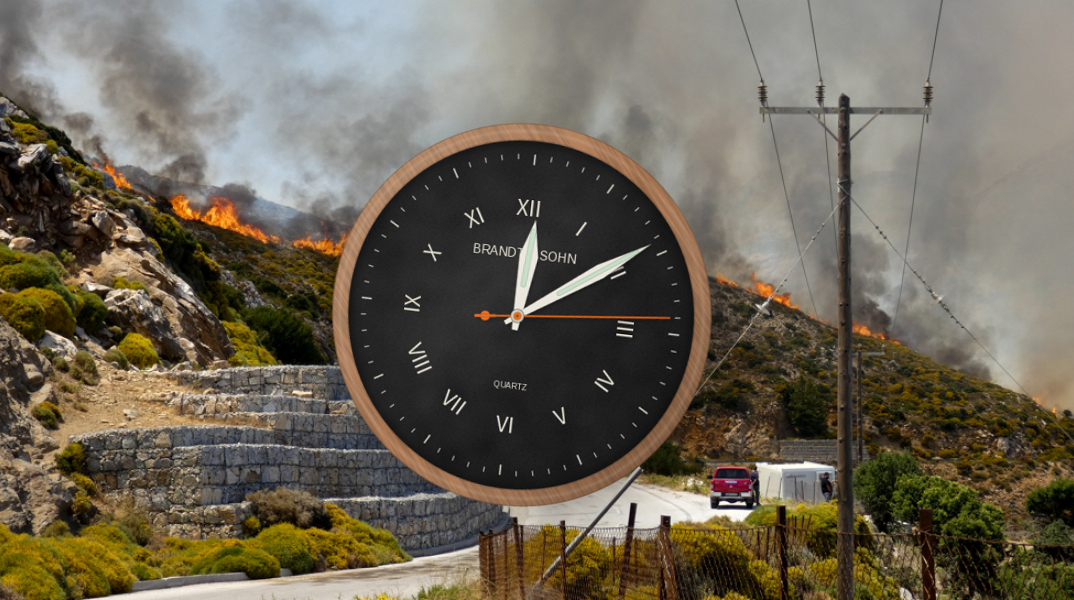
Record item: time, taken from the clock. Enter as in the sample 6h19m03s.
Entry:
12h09m14s
